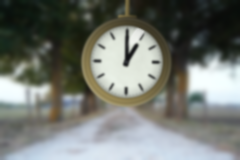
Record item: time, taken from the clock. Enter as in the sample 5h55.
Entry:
1h00
